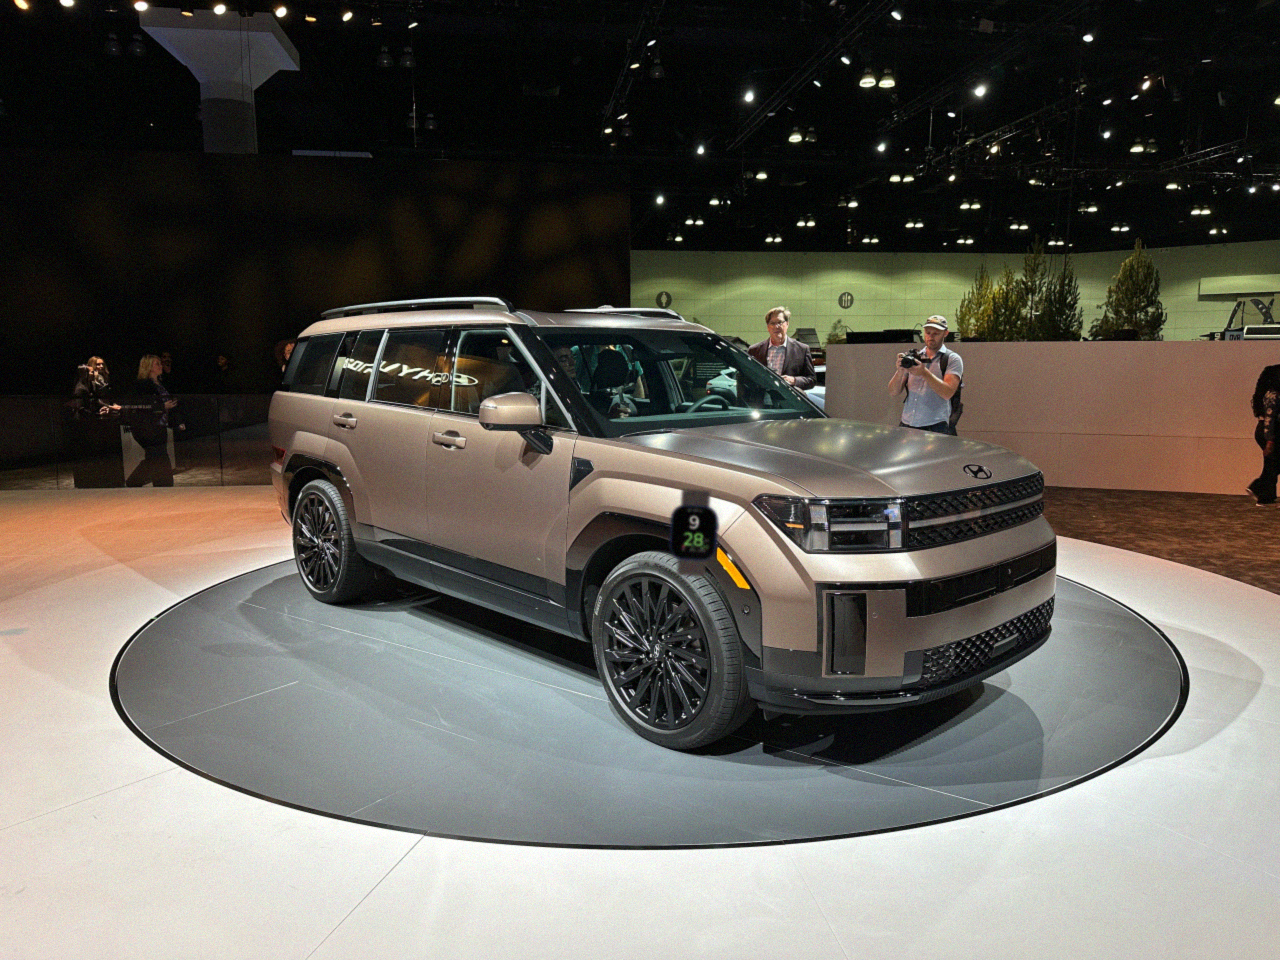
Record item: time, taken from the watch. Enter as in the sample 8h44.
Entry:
9h28
